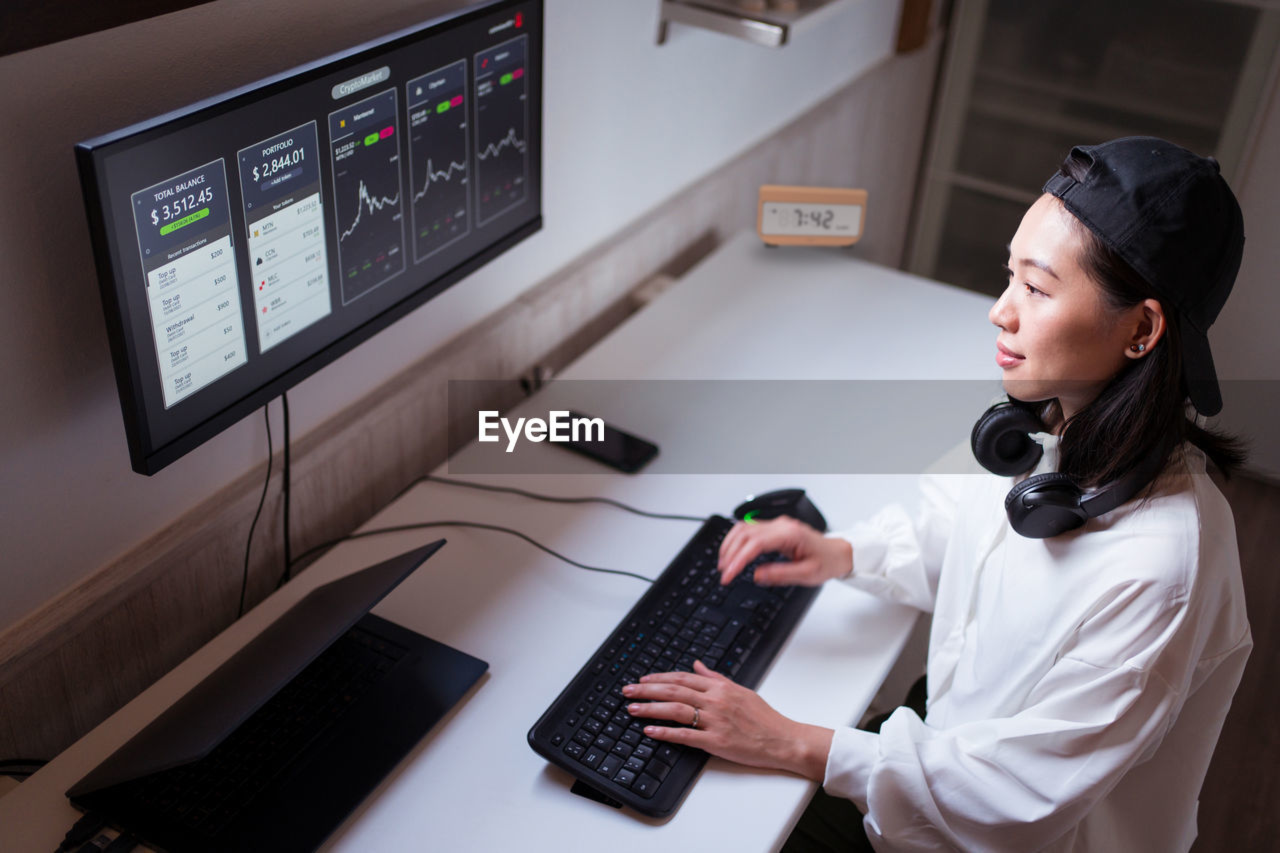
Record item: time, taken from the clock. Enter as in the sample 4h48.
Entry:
7h42
